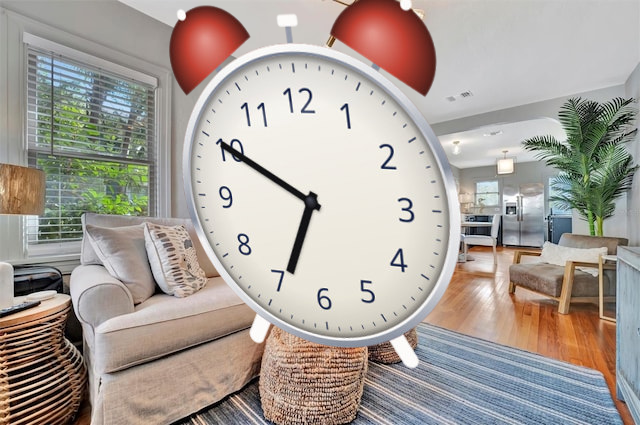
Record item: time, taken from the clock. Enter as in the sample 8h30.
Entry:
6h50
